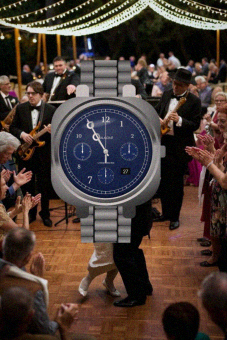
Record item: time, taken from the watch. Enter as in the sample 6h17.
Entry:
10h55
